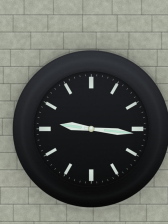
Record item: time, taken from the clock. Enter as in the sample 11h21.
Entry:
9h16
